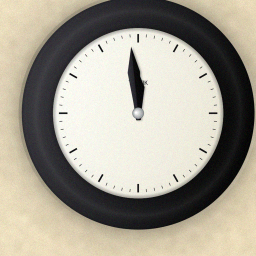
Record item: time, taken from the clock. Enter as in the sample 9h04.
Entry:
11h59
